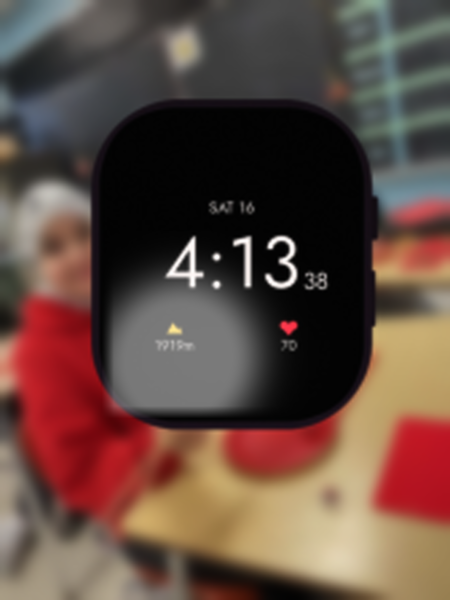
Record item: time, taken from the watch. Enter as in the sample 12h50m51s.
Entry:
4h13m38s
